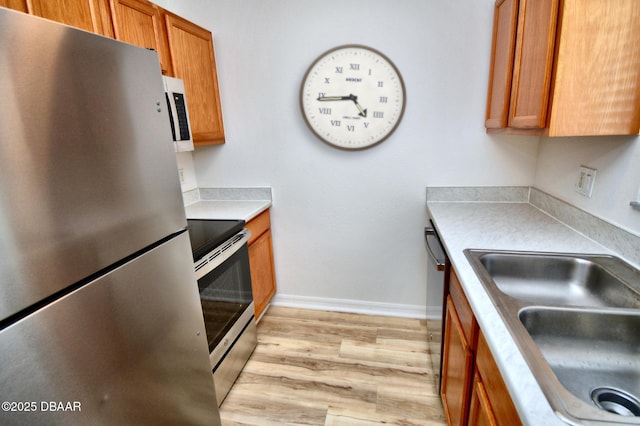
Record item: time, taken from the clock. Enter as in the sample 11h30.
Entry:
4h44
